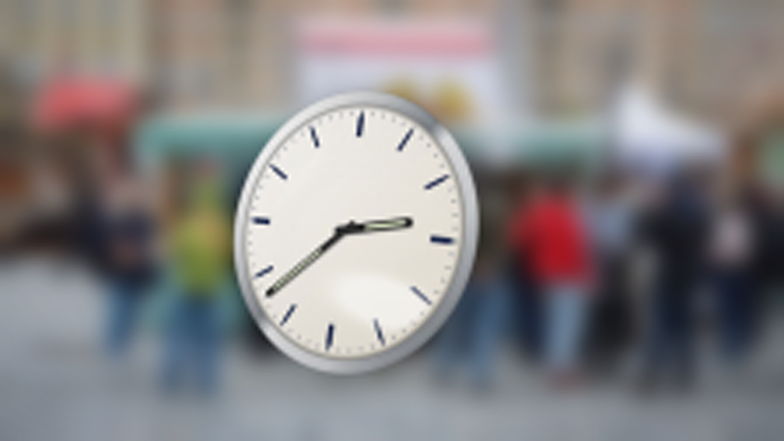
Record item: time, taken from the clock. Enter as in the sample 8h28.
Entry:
2h38
